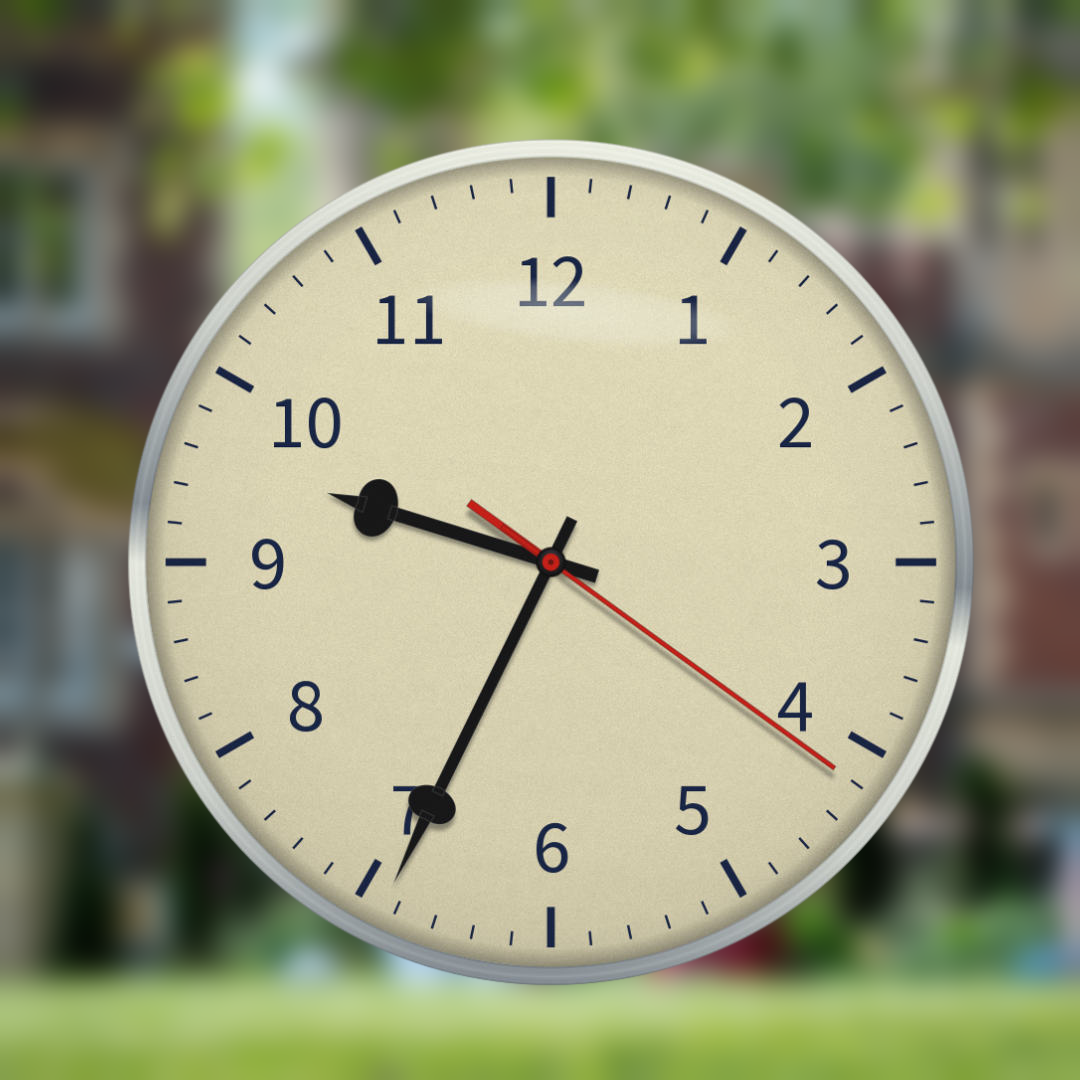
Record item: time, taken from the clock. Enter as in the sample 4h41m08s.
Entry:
9h34m21s
